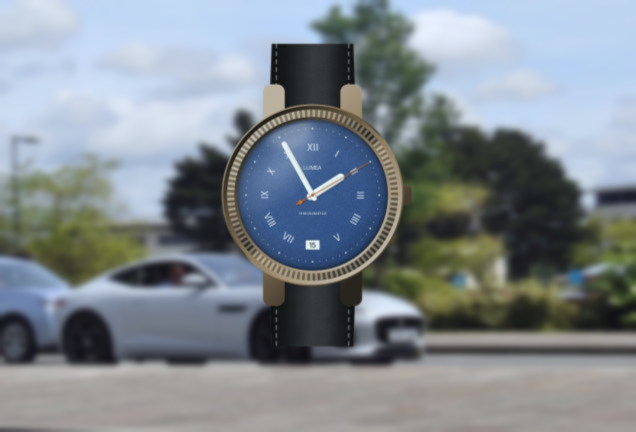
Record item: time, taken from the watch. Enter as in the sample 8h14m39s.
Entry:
1h55m10s
